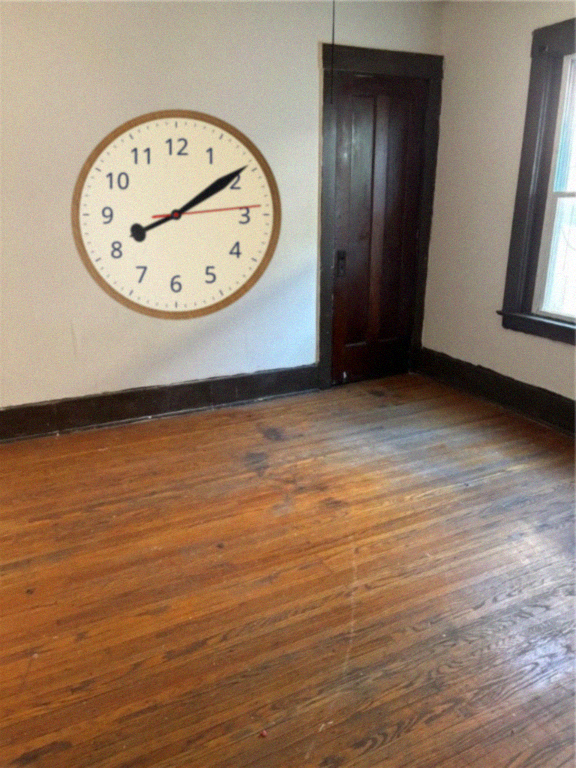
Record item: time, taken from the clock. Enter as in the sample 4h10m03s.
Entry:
8h09m14s
